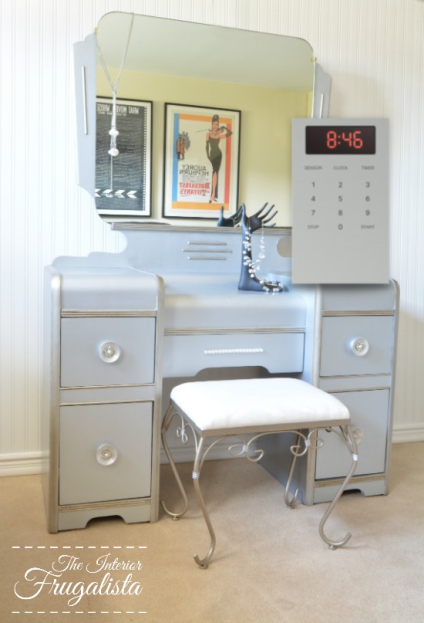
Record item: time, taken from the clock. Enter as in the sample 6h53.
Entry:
8h46
